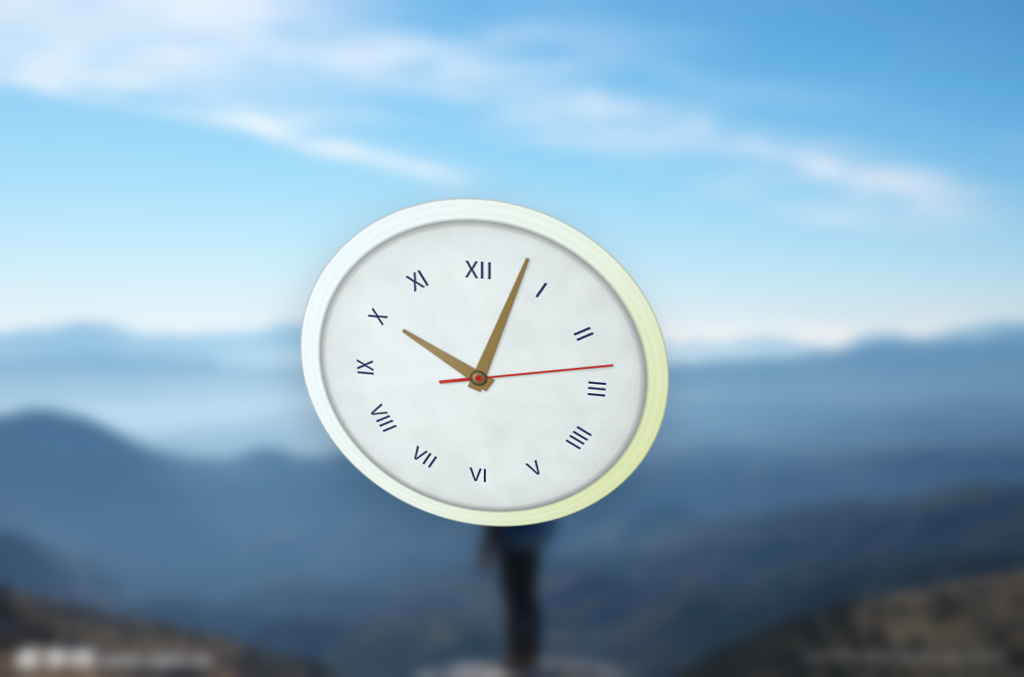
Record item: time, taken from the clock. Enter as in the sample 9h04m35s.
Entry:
10h03m13s
